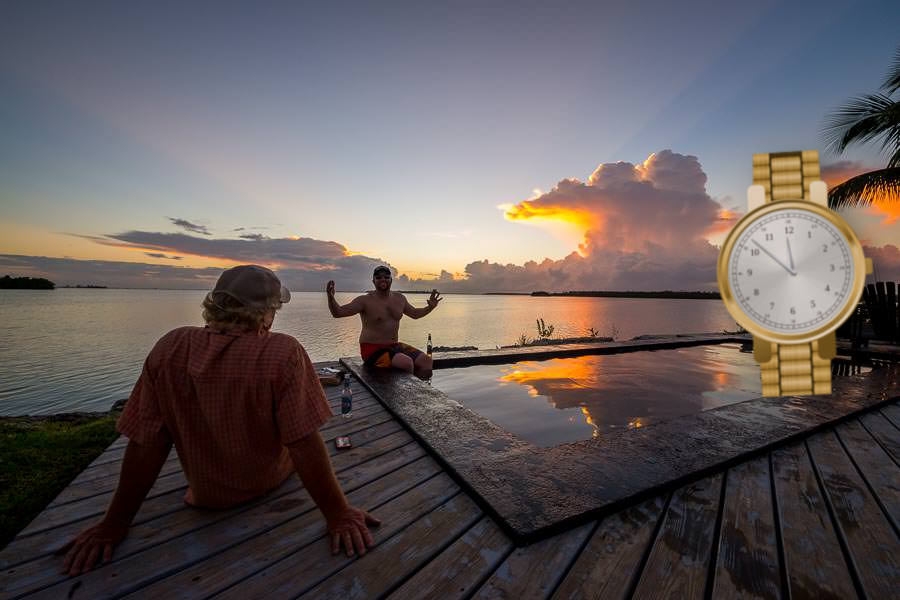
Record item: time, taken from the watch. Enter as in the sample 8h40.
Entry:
11h52
